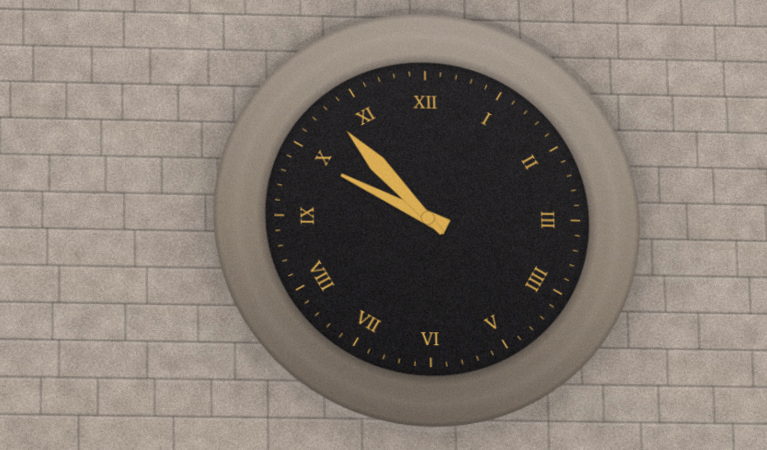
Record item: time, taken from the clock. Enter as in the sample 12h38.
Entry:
9h53
